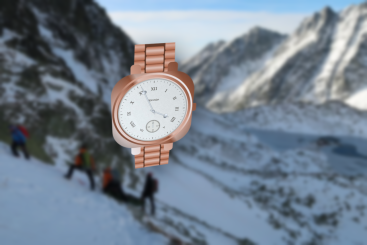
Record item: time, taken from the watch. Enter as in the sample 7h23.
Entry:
3h56
